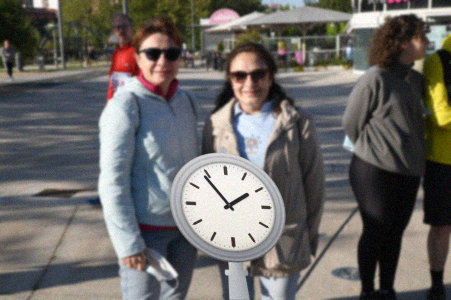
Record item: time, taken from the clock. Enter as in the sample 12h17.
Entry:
1h54
